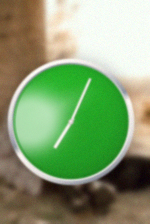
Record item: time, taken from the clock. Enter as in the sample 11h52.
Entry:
7h04
